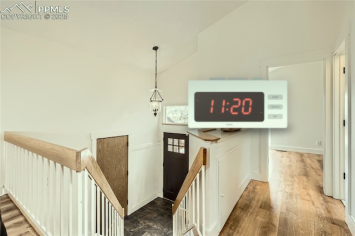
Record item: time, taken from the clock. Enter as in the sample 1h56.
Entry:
11h20
